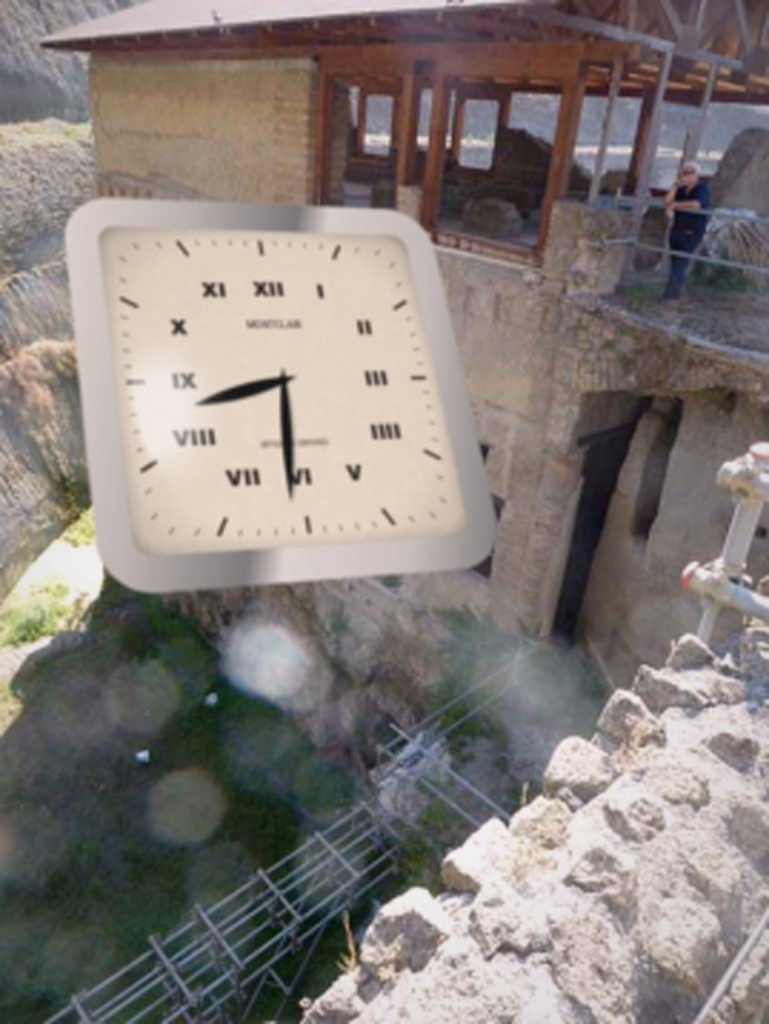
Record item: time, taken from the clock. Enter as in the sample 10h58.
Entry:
8h31
